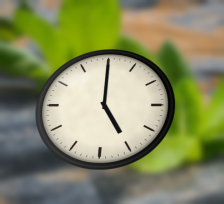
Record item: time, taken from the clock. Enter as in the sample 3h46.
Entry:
5h00
